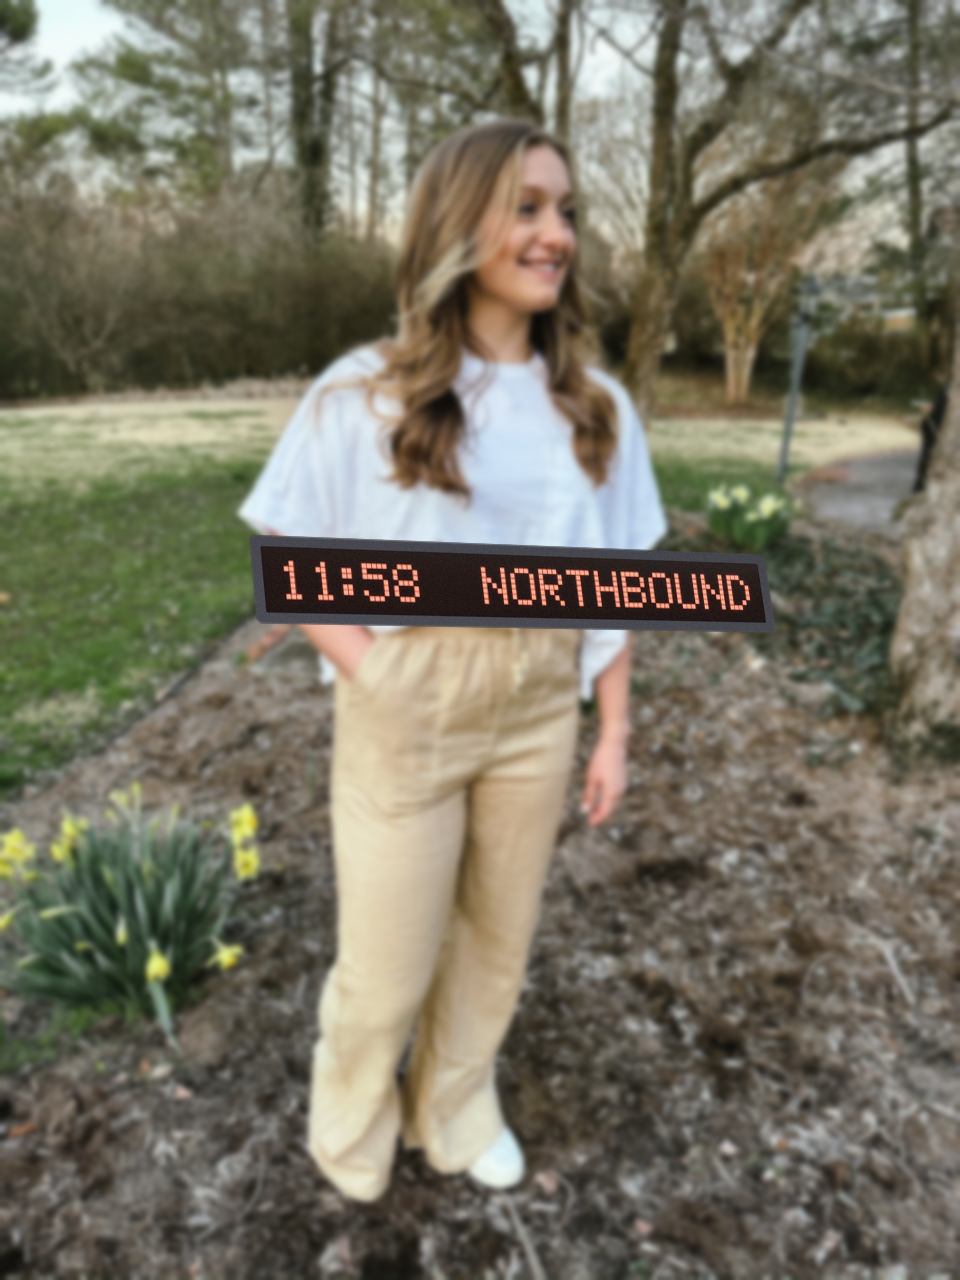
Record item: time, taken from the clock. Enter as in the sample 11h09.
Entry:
11h58
